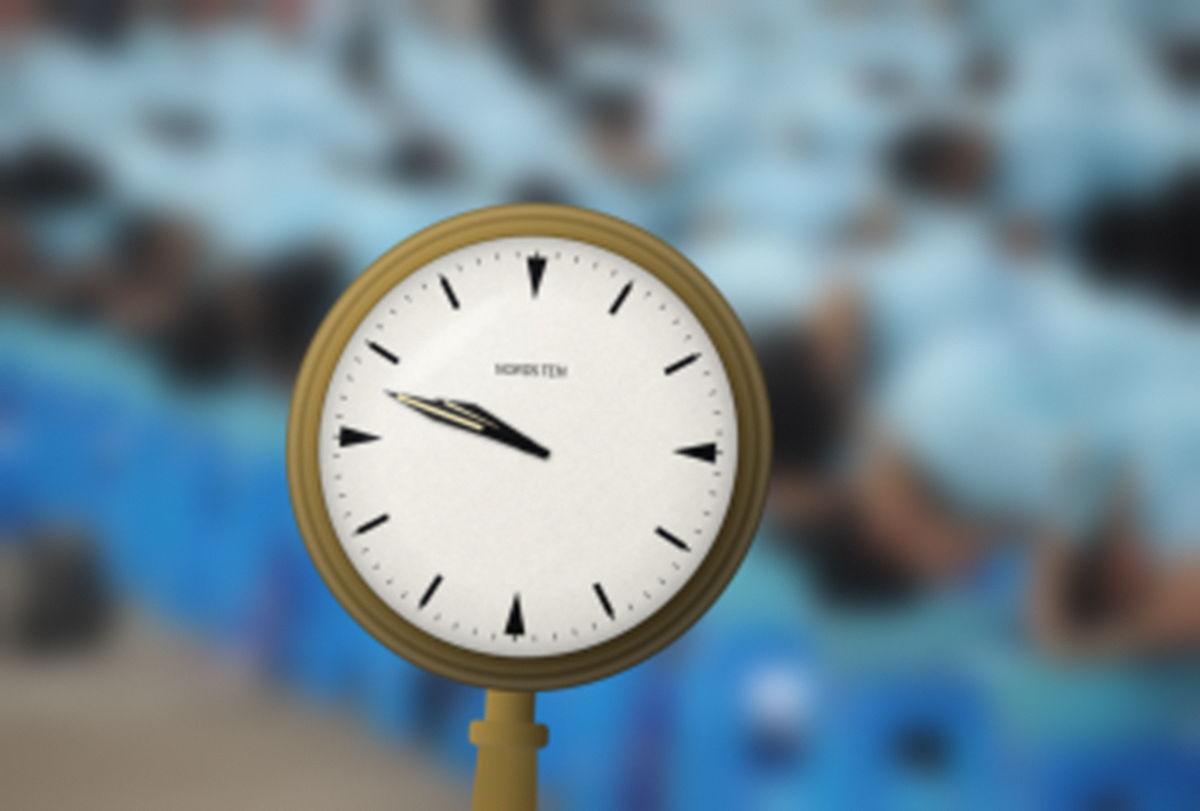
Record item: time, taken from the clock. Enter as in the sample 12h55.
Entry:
9h48
